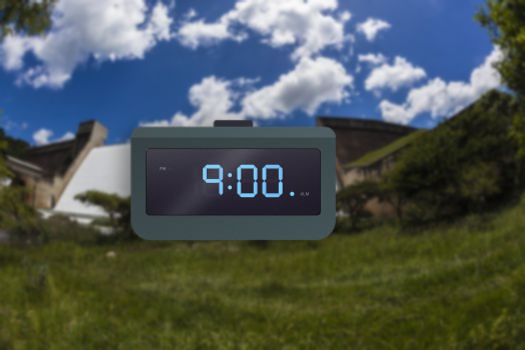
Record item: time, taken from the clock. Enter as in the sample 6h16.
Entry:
9h00
